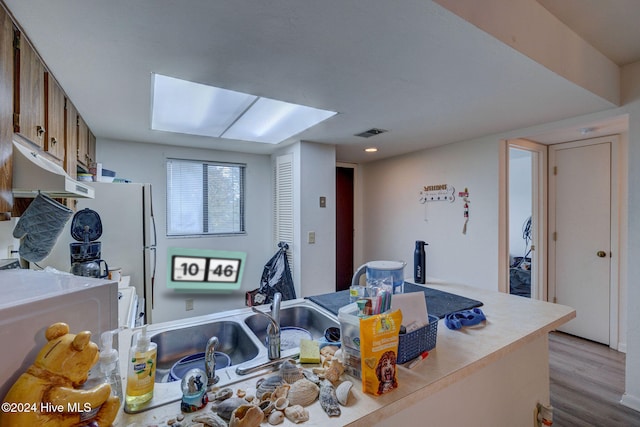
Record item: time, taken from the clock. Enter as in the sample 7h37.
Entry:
10h46
